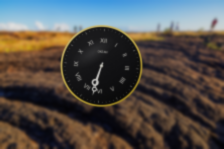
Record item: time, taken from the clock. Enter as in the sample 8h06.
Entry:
6h32
